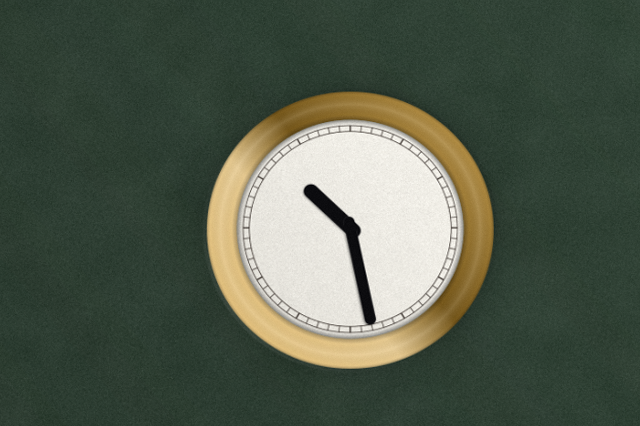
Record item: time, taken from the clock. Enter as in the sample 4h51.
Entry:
10h28
